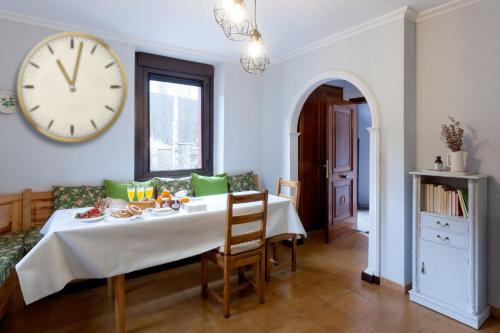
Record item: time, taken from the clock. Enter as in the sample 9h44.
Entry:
11h02
